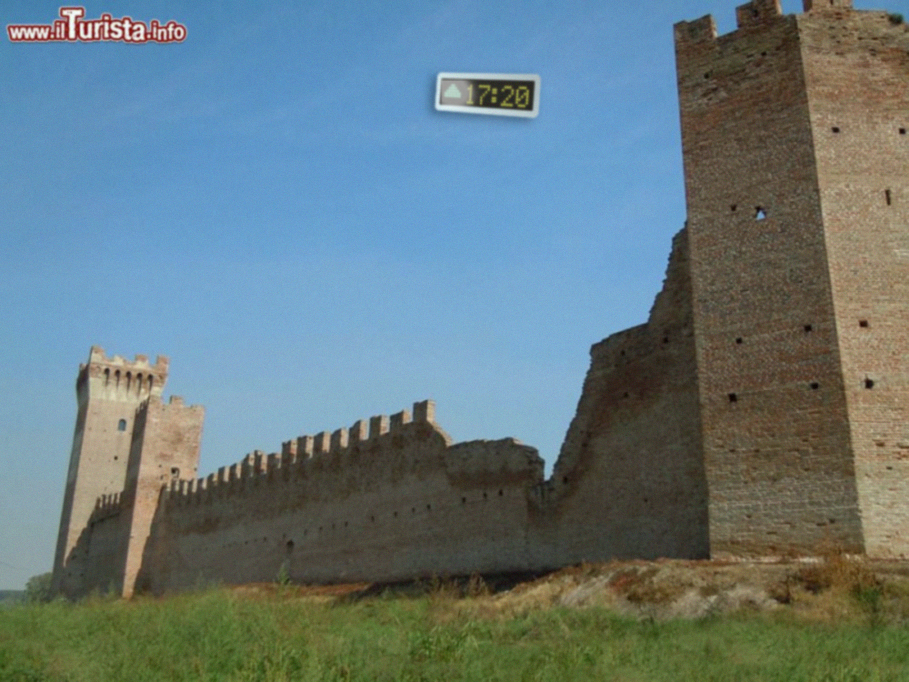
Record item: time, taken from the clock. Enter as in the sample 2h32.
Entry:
17h20
